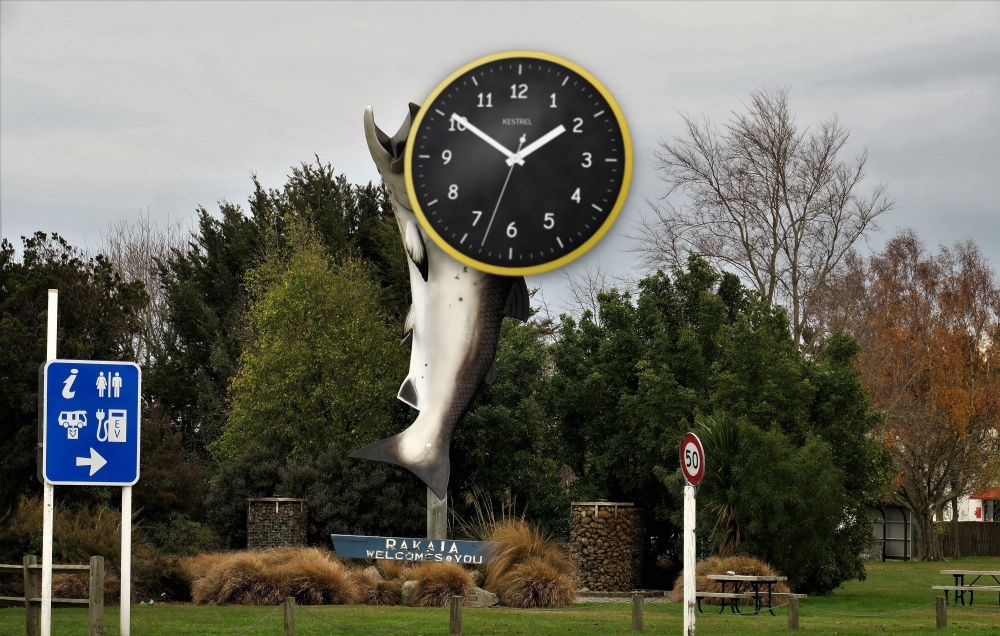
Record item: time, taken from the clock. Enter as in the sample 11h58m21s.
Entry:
1h50m33s
